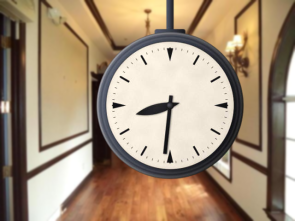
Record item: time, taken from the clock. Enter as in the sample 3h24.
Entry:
8h31
